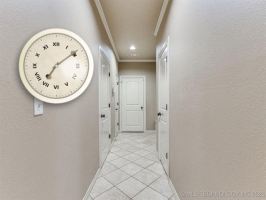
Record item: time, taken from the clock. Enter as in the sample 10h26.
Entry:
7h09
